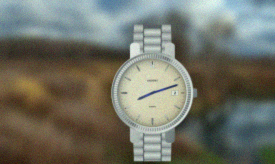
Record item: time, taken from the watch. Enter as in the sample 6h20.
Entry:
8h12
